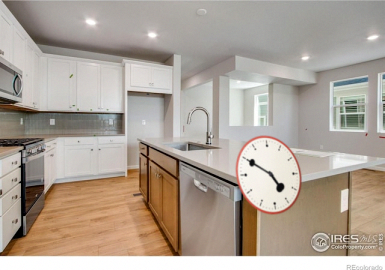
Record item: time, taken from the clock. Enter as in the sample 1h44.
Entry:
4h50
